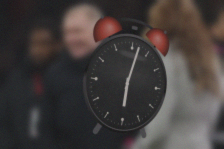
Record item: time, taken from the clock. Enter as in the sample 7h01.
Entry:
6h02
